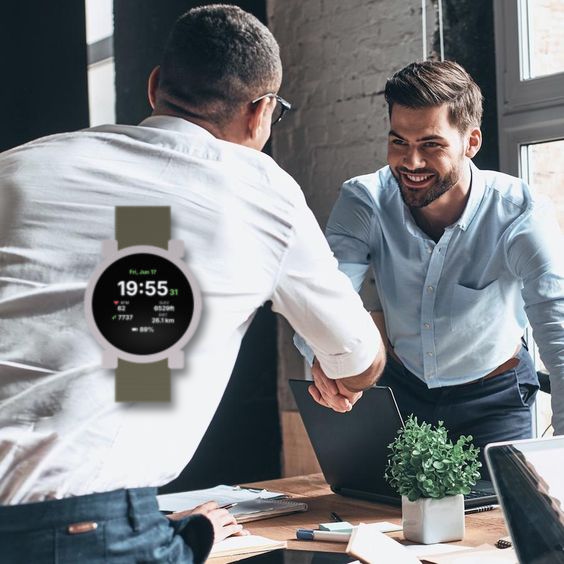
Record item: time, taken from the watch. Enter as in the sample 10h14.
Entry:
19h55
